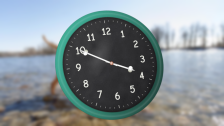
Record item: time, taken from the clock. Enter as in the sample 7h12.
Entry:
3h50
